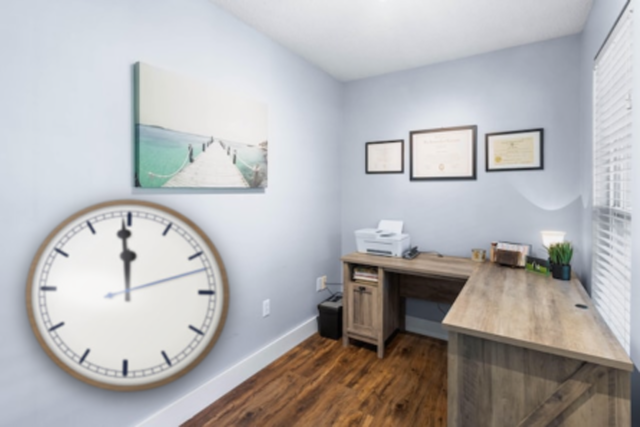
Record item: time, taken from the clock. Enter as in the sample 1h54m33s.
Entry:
11h59m12s
